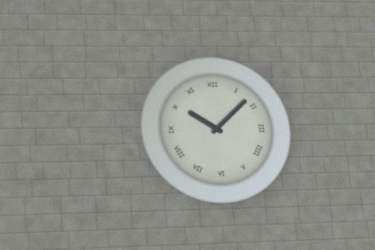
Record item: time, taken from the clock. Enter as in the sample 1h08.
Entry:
10h08
